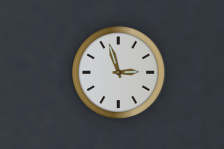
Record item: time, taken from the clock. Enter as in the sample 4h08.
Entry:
2h57
